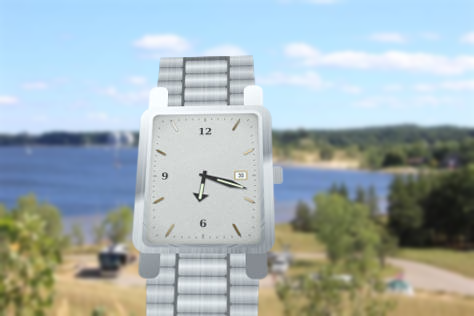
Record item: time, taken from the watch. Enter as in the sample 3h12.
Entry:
6h18
